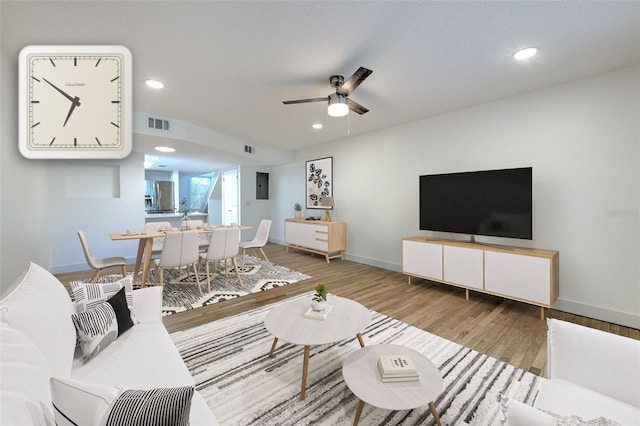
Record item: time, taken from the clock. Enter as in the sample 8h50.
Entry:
6h51
